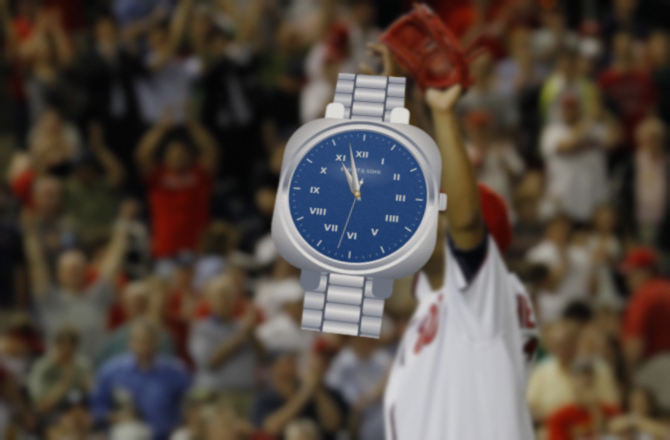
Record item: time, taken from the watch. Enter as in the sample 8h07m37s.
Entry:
10h57m32s
